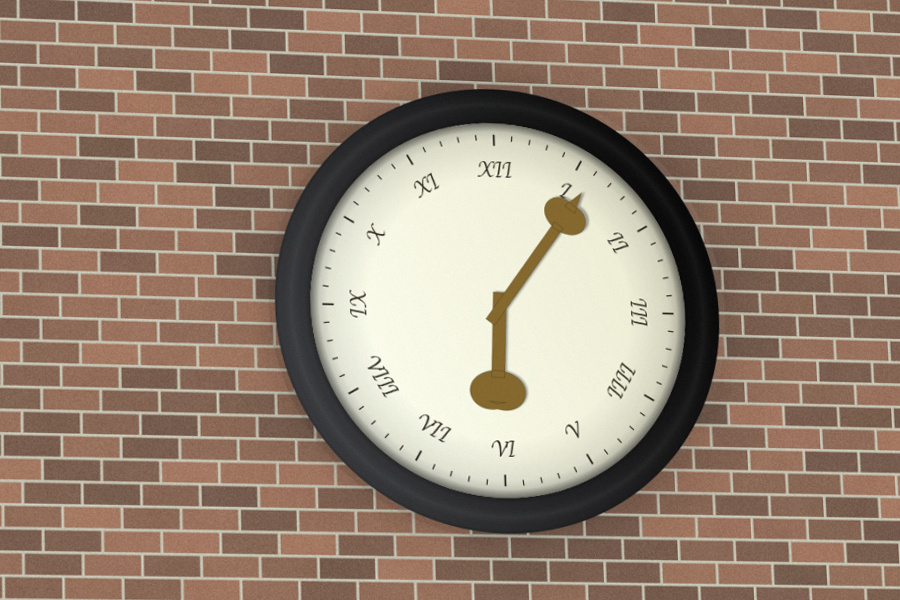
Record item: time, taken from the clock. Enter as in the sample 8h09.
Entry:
6h06
